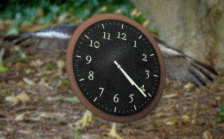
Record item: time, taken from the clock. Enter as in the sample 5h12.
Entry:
4h21
